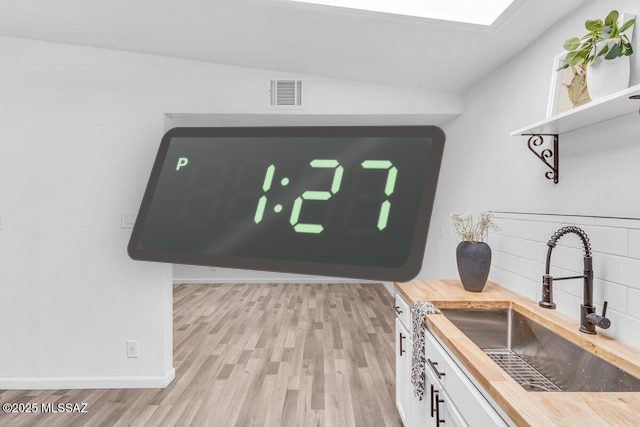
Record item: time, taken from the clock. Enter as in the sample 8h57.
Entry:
1h27
